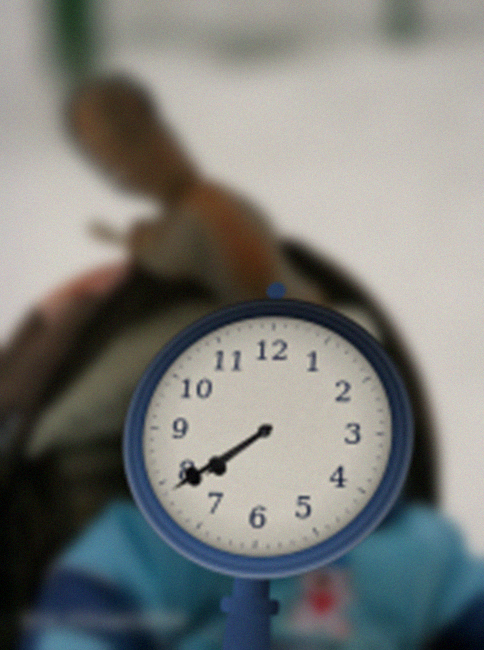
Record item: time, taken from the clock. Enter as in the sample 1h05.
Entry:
7h39
